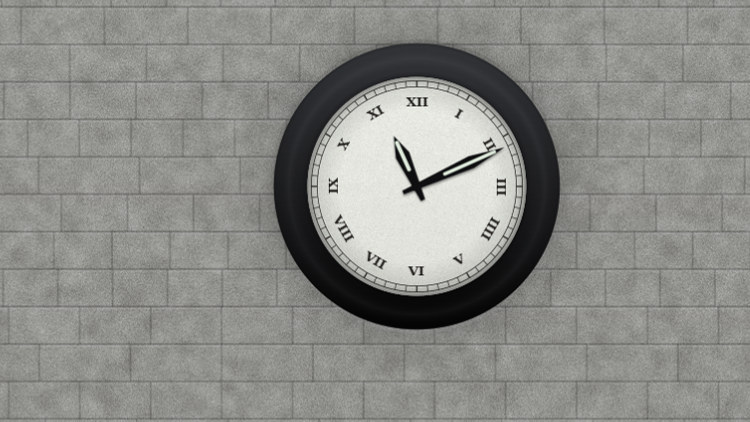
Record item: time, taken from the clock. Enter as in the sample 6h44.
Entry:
11h11
